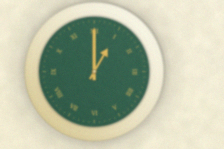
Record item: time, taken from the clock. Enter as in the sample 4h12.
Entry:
1h00
